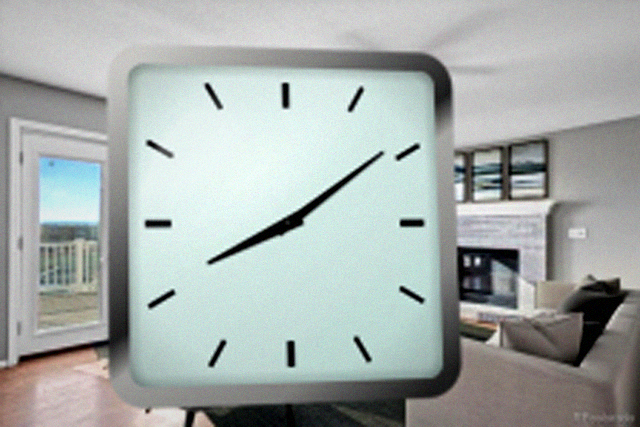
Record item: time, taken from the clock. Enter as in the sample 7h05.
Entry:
8h09
